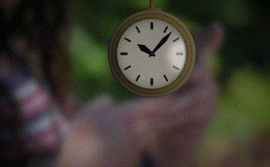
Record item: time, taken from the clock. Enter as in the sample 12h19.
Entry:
10h07
